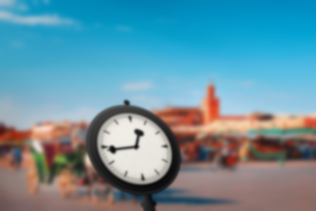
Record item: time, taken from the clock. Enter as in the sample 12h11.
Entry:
12h44
